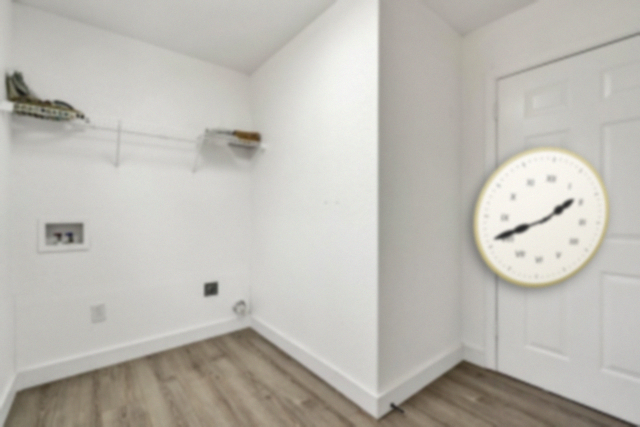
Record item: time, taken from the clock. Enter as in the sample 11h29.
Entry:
1h41
